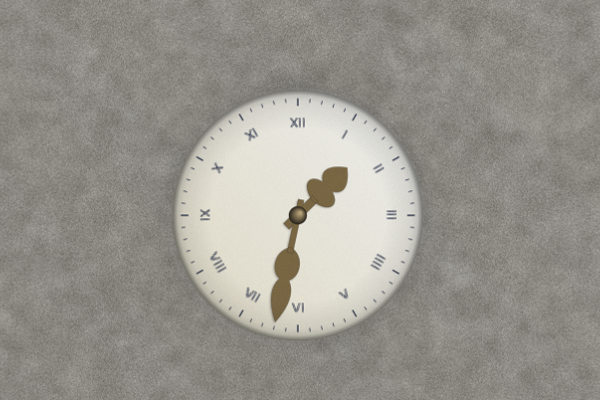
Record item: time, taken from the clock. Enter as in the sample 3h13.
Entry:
1h32
